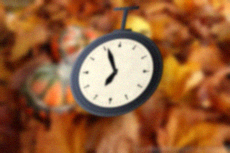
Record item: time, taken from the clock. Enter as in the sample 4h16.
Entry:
6h56
